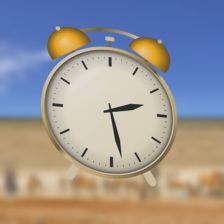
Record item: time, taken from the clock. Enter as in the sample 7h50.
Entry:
2h28
